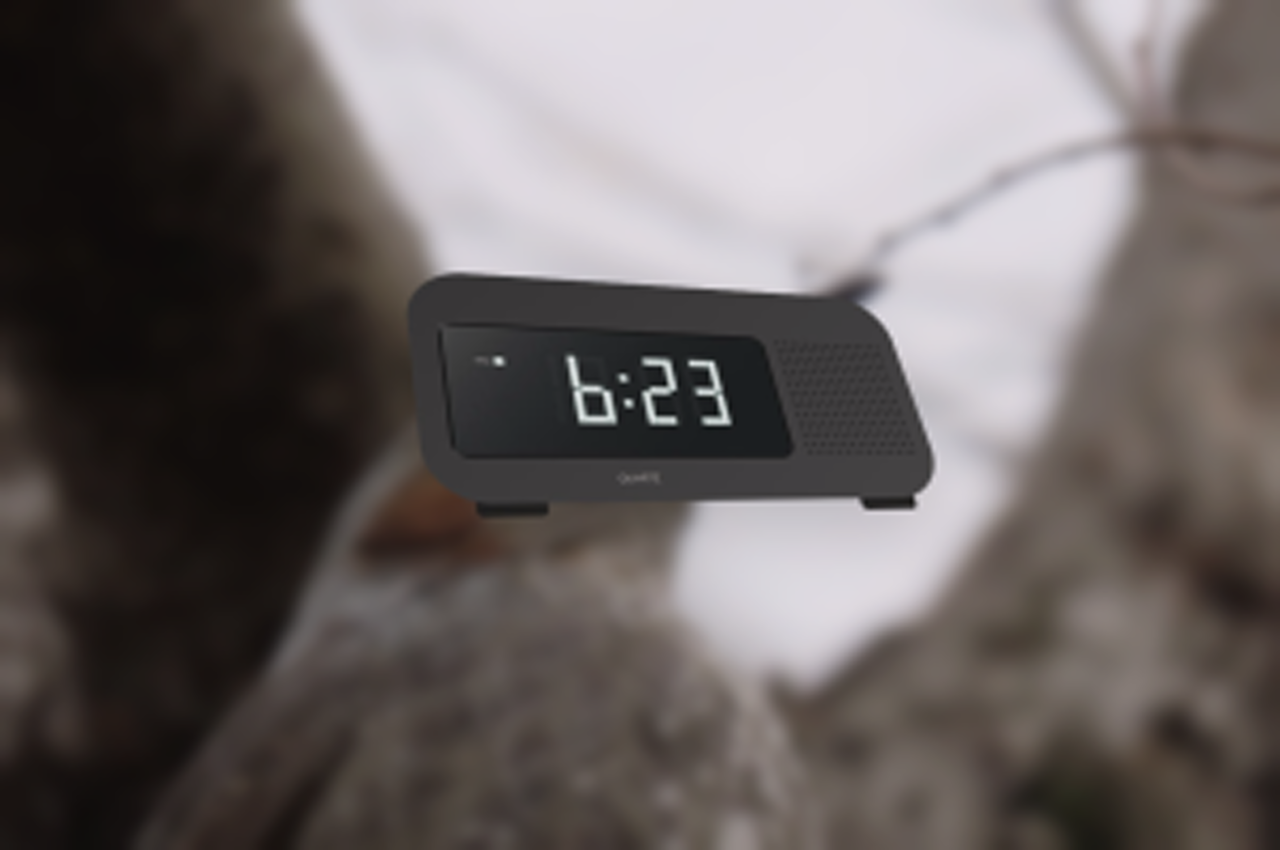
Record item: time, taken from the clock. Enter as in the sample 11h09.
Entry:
6h23
